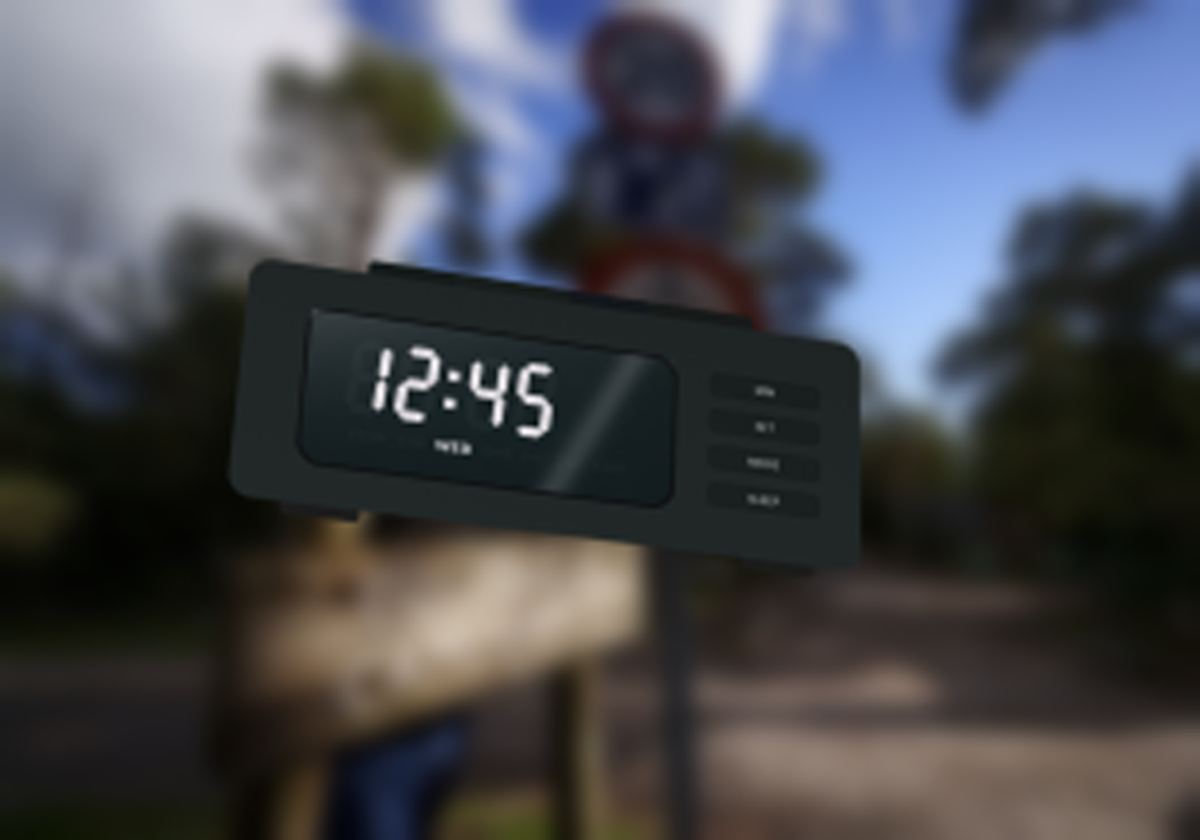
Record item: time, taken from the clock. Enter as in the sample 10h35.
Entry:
12h45
